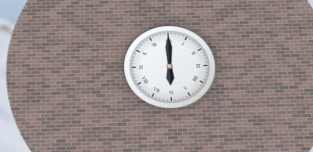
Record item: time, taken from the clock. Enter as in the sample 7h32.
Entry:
6h00
